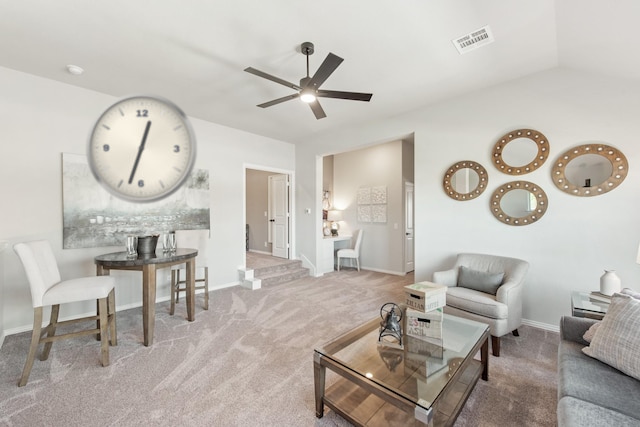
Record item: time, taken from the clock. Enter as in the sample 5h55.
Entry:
12h33
